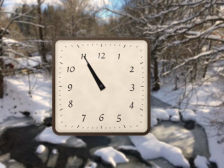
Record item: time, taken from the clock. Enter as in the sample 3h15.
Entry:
10h55
